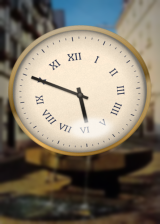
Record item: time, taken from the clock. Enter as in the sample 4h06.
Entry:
5h50
